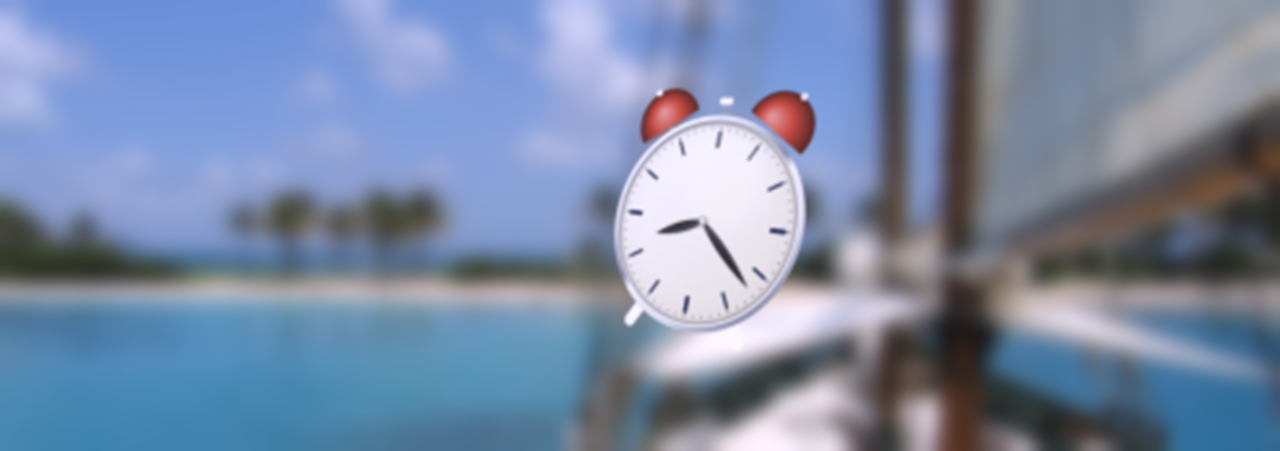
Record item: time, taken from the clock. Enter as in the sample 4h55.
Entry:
8h22
